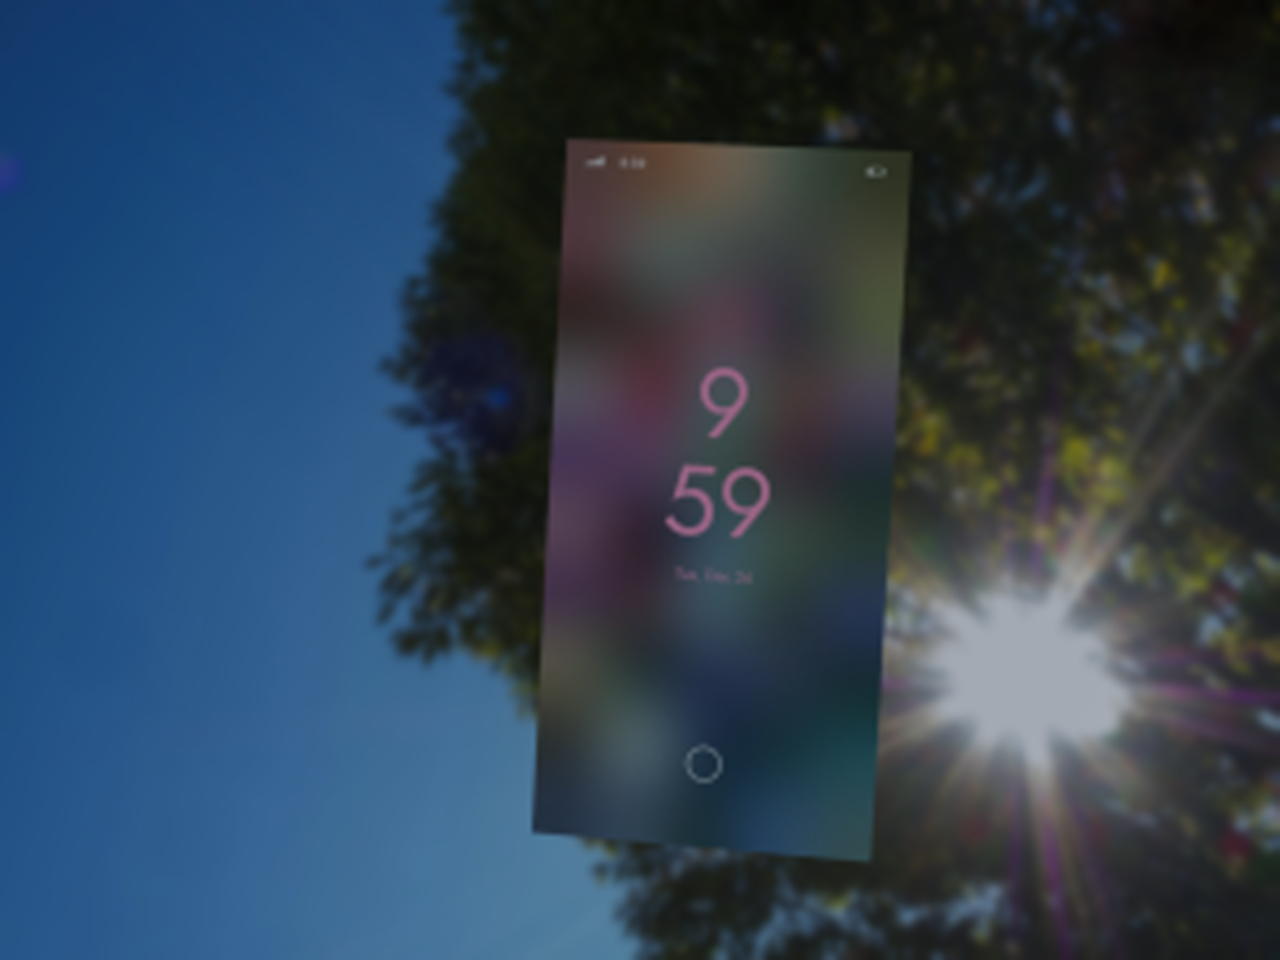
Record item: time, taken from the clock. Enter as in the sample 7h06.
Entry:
9h59
